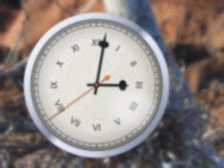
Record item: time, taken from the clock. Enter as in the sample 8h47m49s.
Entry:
3h01m39s
